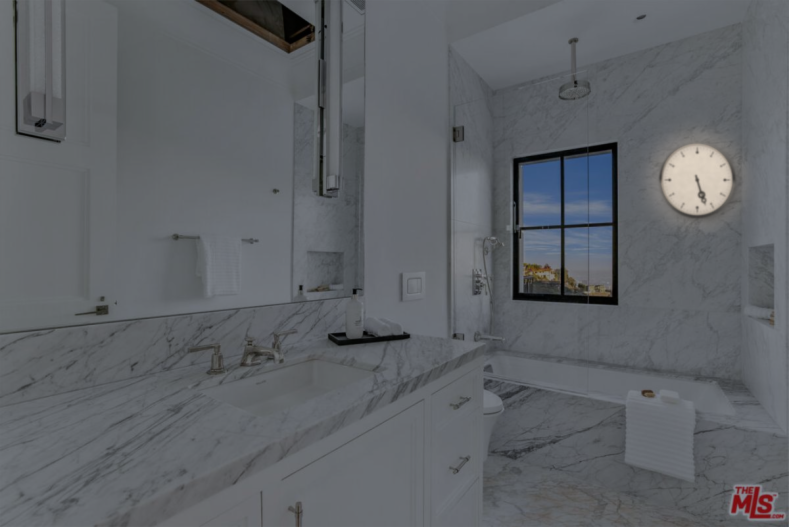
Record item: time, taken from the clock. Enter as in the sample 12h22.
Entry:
5h27
